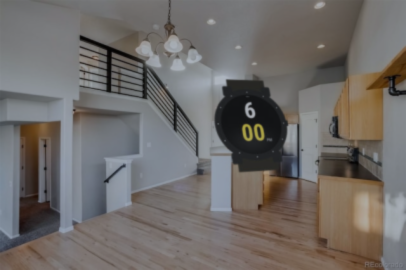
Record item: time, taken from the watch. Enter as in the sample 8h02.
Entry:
6h00
